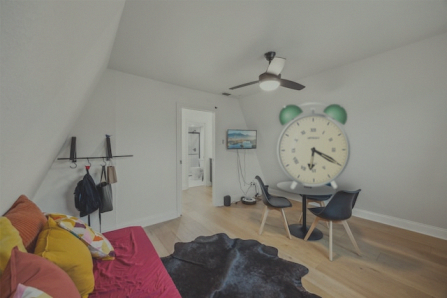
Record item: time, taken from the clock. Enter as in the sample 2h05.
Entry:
6h20
